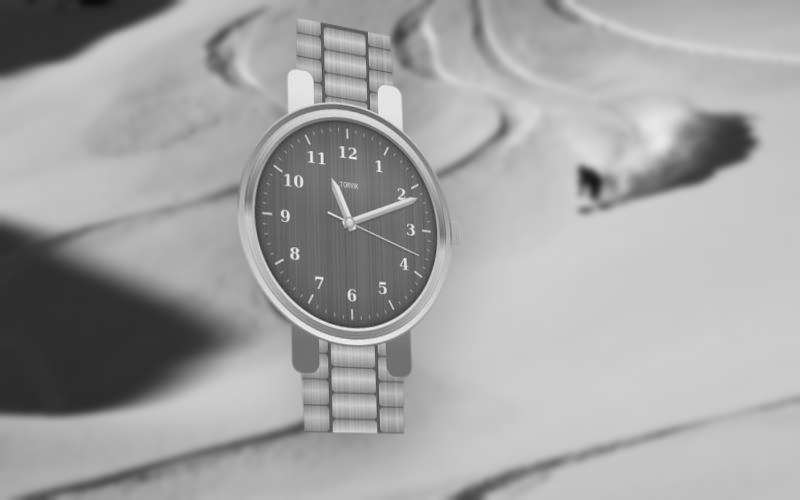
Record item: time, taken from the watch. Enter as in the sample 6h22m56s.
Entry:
11h11m18s
